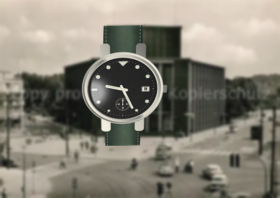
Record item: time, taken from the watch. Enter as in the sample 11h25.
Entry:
9h26
